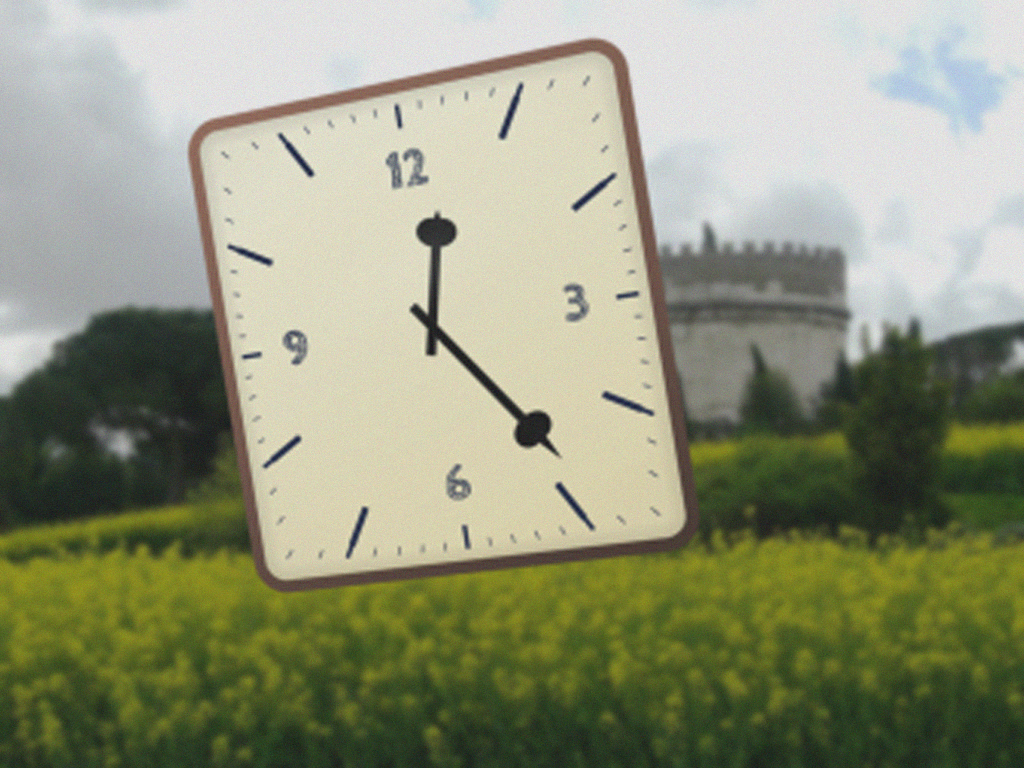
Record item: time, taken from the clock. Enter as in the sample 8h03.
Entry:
12h24
